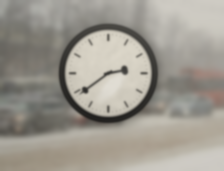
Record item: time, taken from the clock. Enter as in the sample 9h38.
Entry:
2h39
